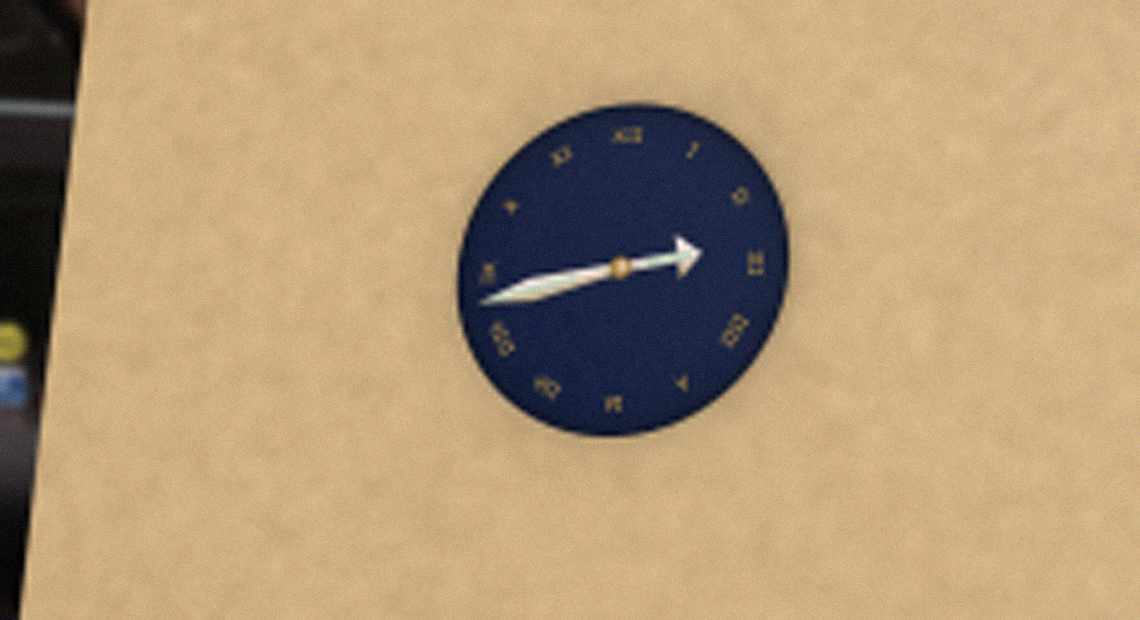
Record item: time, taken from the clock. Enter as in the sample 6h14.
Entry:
2h43
